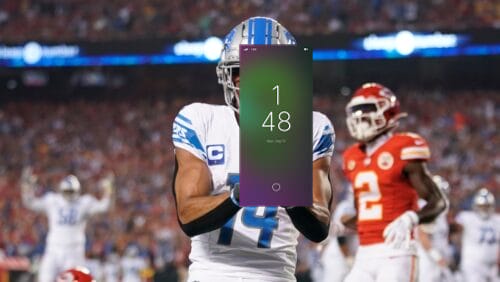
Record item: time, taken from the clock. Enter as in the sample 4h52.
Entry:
1h48
